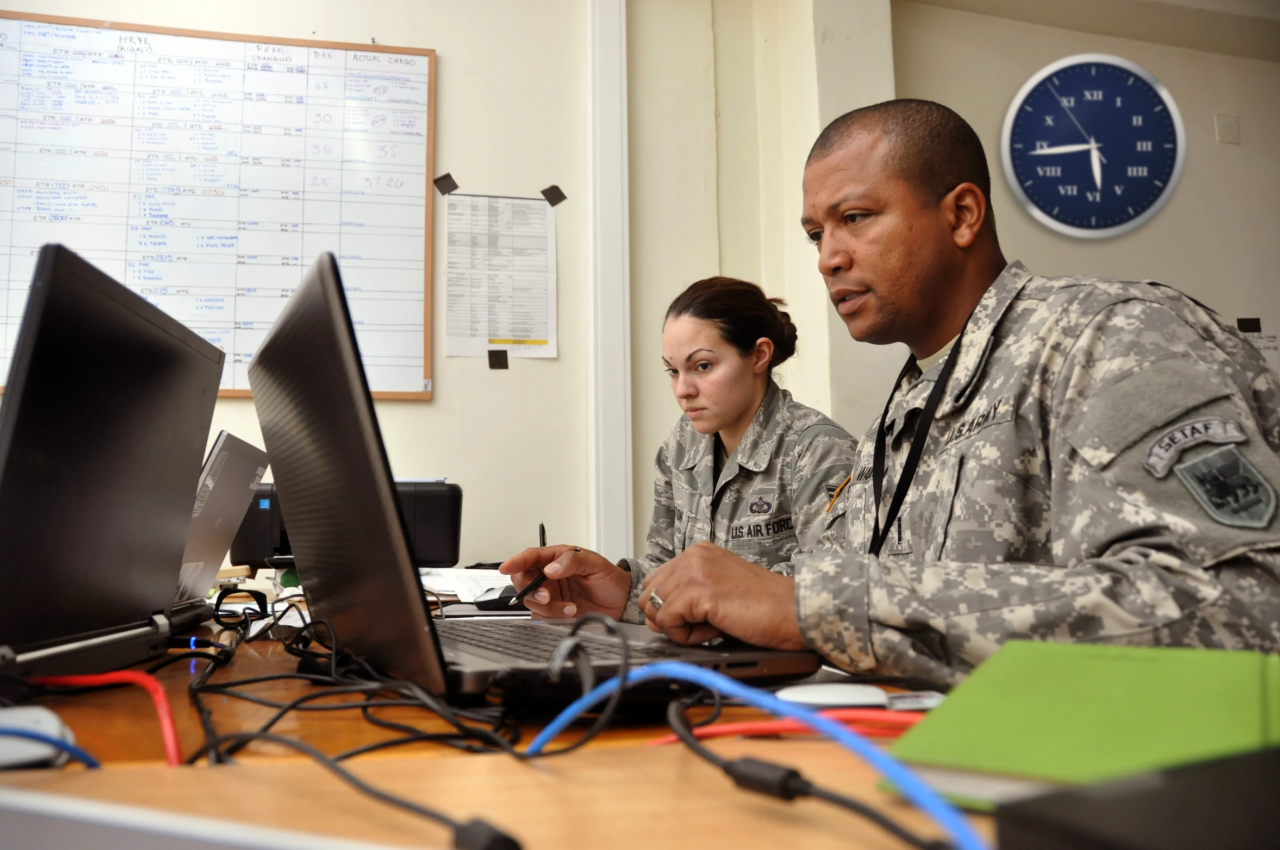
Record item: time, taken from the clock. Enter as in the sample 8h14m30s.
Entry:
5h43m54s
